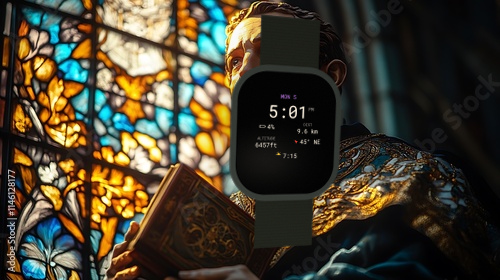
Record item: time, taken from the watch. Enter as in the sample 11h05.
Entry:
5h01
